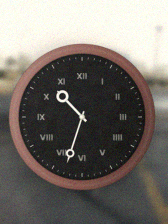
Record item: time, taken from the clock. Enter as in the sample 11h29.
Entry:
10h33
